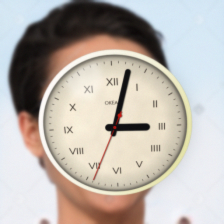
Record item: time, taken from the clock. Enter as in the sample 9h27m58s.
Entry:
3h02m34s
